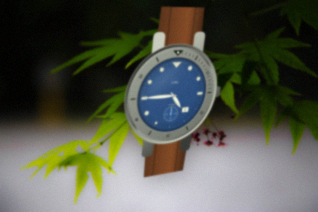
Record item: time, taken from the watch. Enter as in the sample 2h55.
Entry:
4h45
